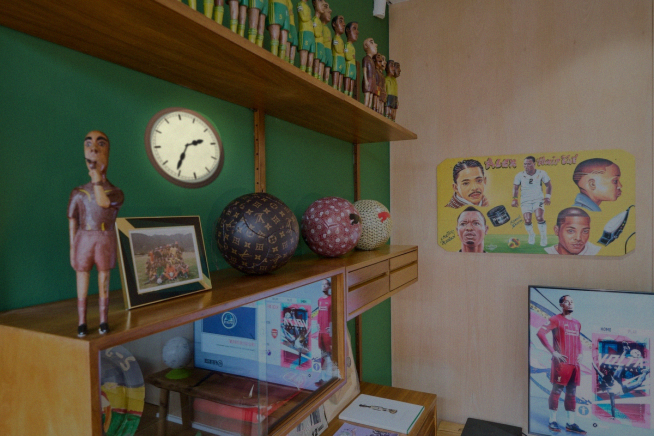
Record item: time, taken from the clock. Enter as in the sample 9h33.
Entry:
2h36
